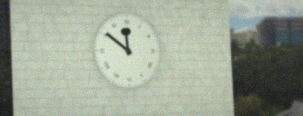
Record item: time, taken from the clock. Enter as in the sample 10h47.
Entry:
11h51
